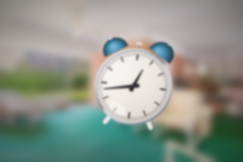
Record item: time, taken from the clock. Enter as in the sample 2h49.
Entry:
12h43
